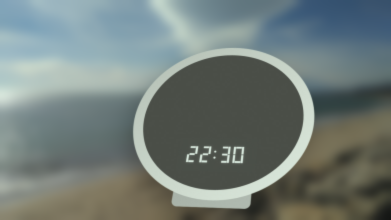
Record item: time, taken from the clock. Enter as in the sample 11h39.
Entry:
22h30
